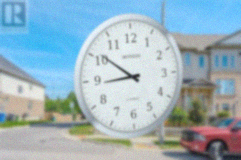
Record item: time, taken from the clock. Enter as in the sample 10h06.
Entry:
8h51
